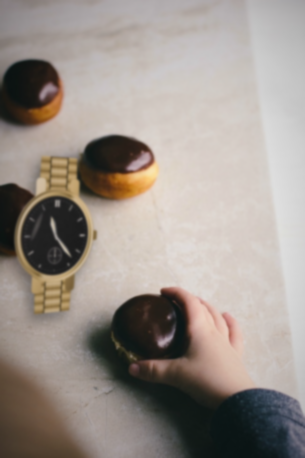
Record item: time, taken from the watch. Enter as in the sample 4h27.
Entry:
11h23
